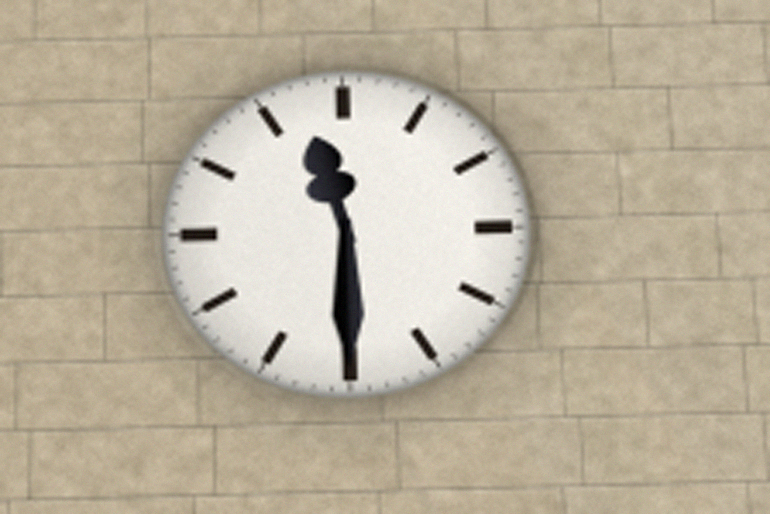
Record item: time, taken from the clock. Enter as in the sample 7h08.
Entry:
11h30
